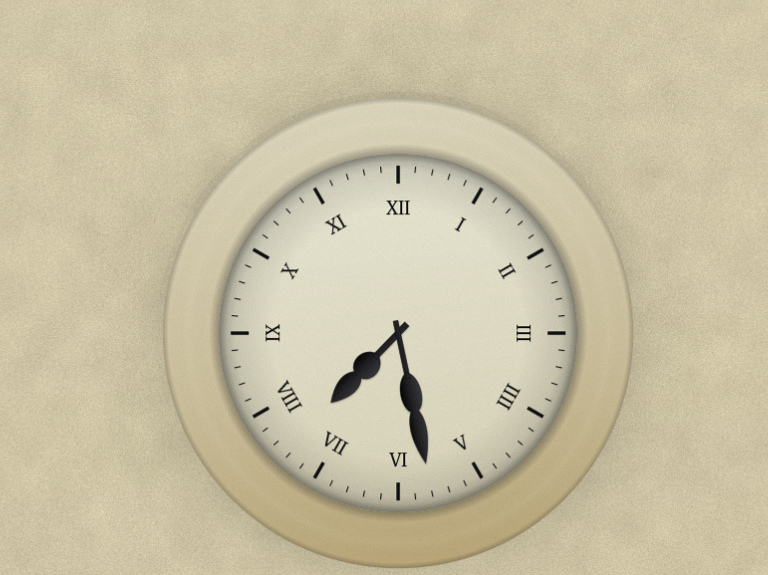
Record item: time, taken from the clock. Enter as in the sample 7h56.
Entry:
7h28
